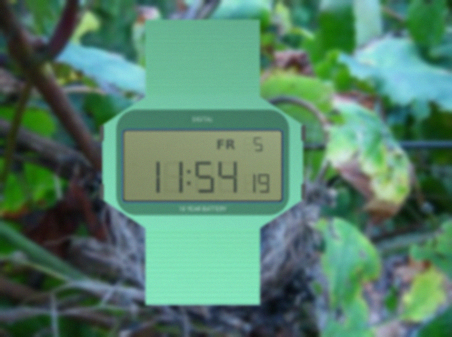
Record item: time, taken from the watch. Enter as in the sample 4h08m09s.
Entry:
11h54m19s
